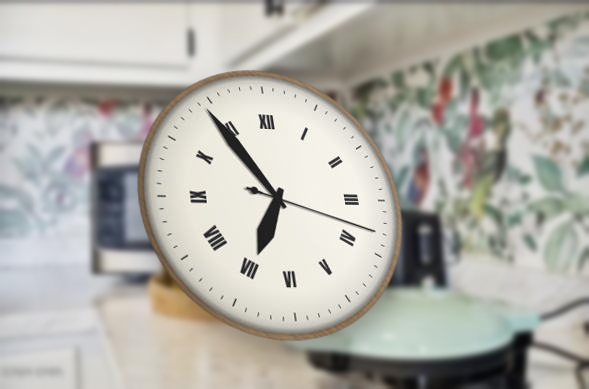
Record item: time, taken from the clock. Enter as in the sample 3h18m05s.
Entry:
6h54m18s
